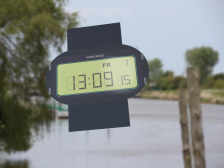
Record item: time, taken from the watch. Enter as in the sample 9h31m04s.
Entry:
13h09m15s
